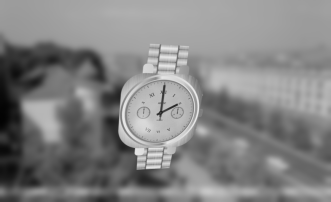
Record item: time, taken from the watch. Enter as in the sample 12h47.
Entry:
2h00
